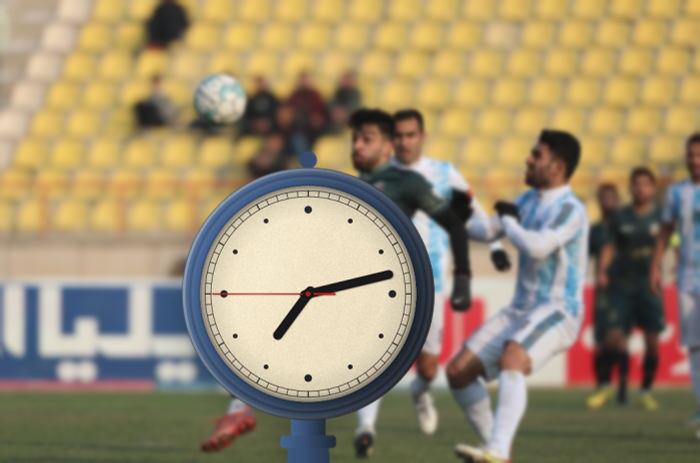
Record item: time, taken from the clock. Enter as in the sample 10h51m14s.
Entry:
7h12m45s
